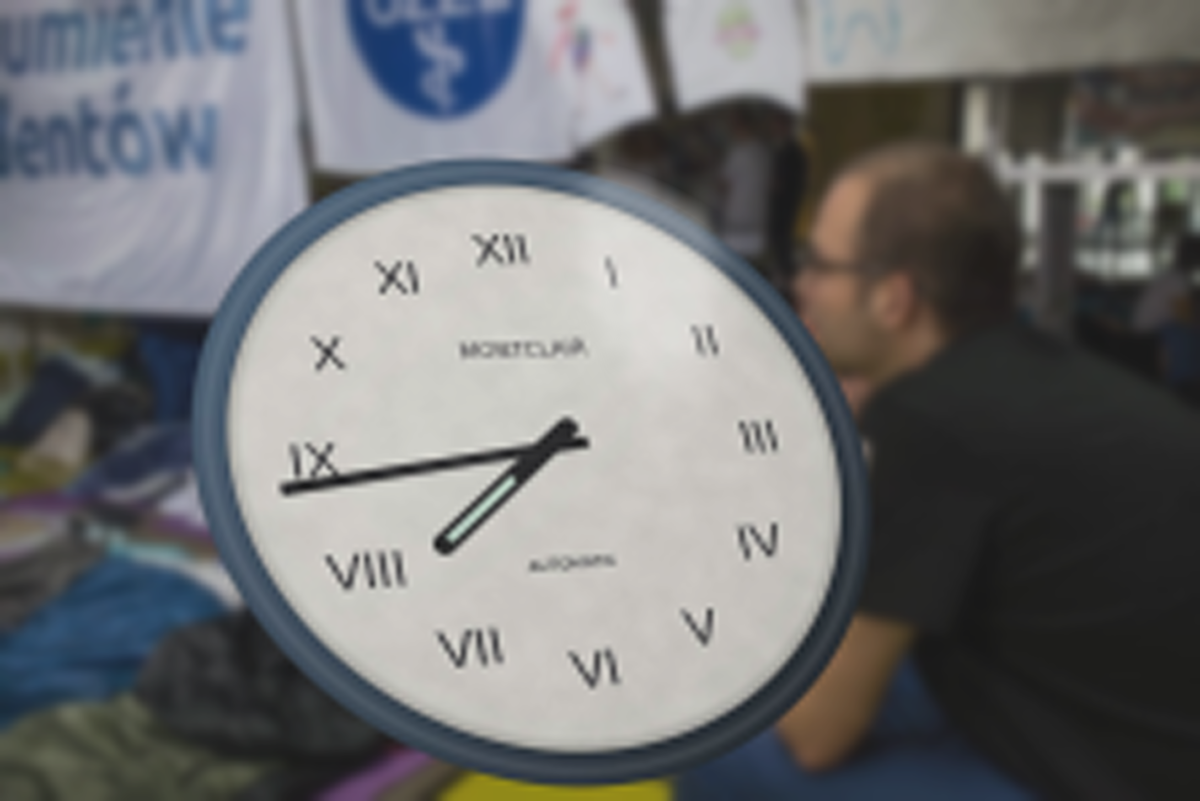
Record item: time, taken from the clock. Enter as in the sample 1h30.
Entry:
7h44
